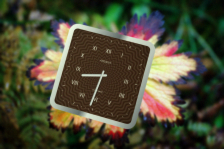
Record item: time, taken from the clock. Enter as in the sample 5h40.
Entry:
8h31
